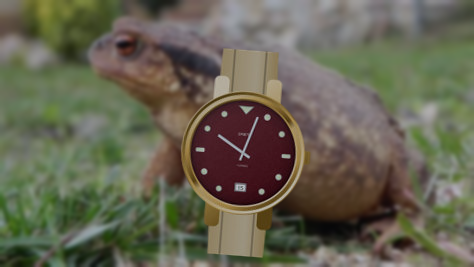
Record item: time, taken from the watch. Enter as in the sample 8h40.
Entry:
10h03
